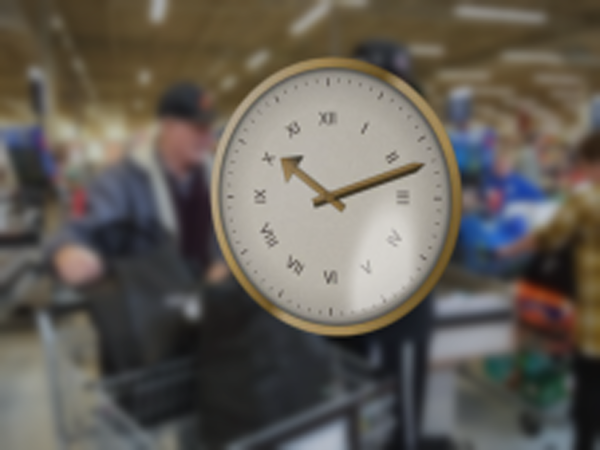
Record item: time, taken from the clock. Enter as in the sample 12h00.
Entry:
10h12
